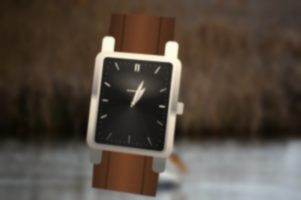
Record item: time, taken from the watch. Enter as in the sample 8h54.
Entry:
1h03
